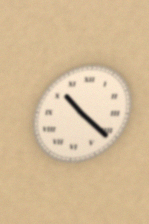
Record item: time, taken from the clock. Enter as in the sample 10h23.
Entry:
10h21
